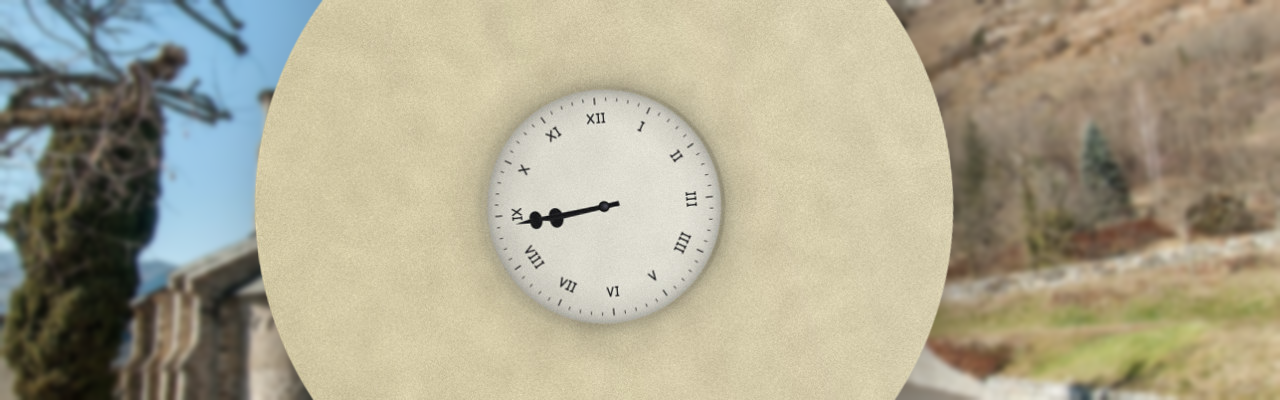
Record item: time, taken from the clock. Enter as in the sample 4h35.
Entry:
8h44
